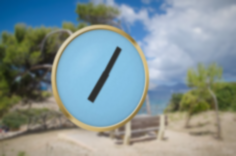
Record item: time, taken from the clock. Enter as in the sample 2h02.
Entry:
7h05
